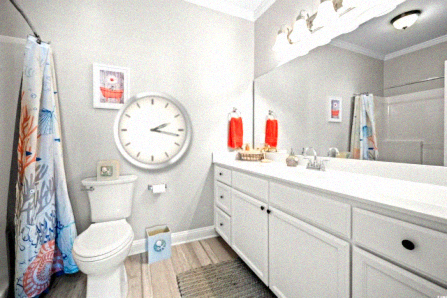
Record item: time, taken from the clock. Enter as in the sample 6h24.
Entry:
2h17
